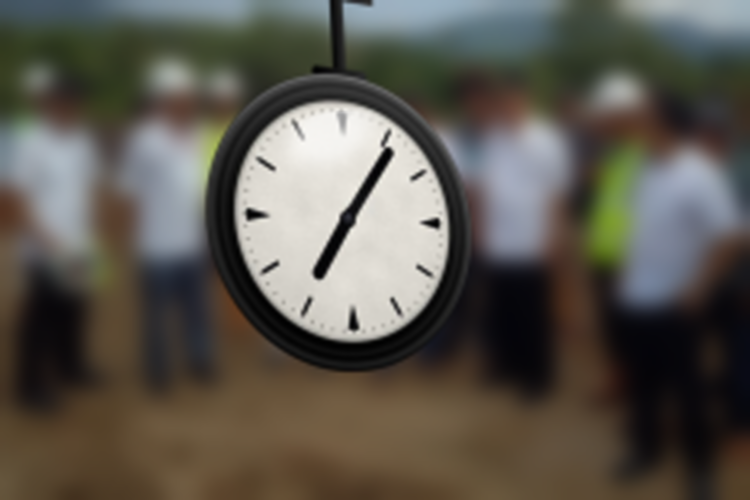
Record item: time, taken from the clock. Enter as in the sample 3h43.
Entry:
7h06
